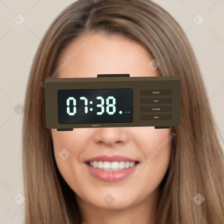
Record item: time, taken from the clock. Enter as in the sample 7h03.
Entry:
7h38
